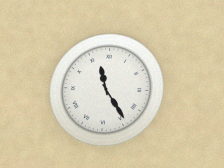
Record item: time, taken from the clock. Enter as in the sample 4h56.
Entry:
11h24
